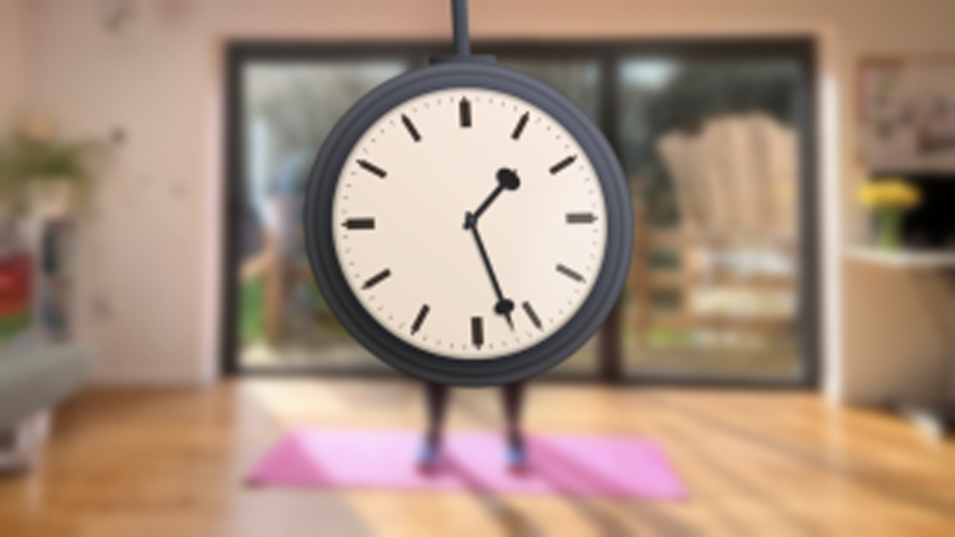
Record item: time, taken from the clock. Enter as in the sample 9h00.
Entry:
1h27
